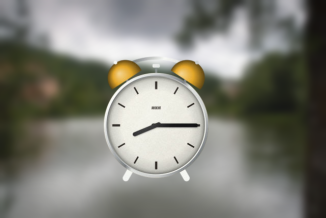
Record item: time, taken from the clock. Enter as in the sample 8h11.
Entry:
8h15
